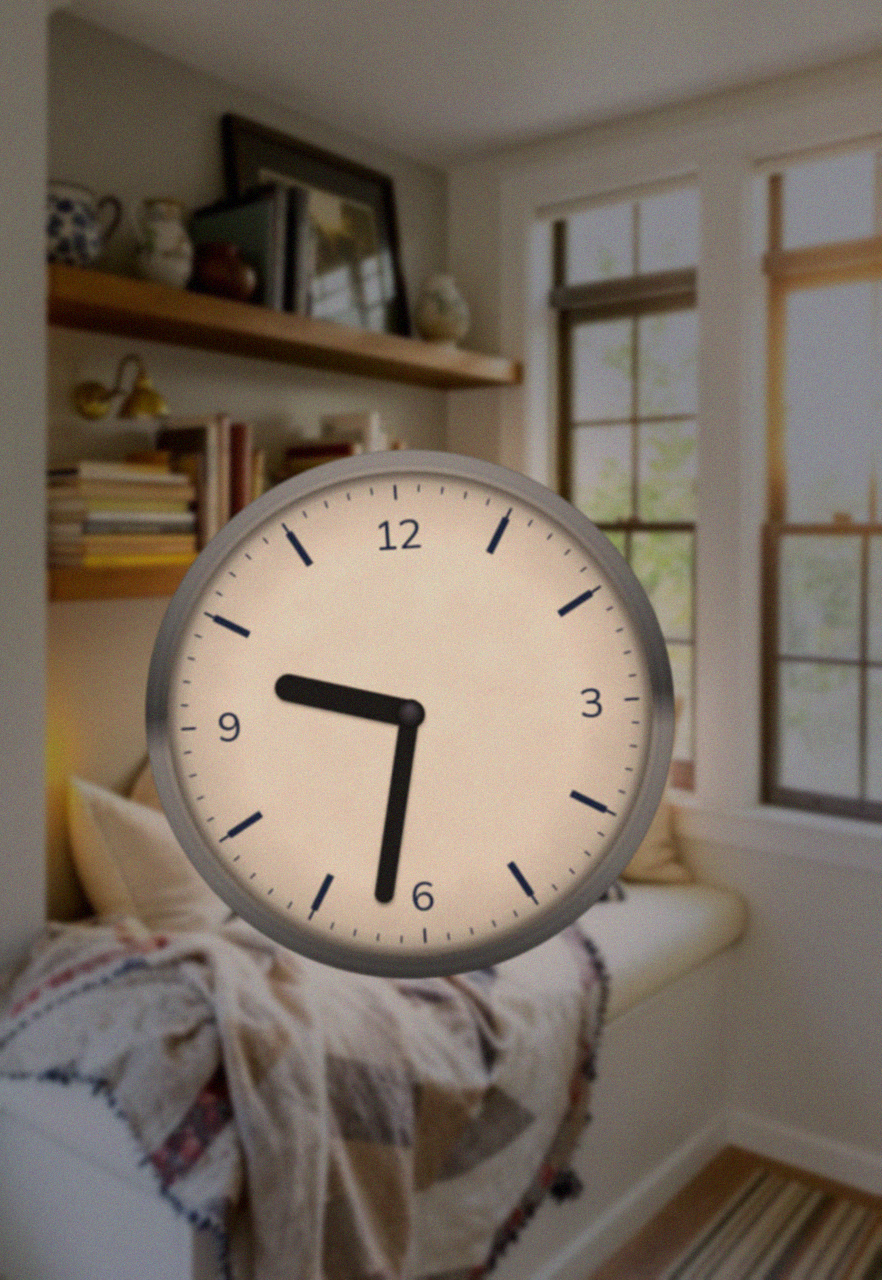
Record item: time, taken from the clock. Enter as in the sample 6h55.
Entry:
9h32
